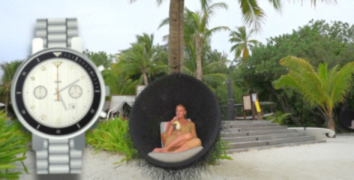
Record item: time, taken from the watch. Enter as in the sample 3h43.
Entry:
5h10
